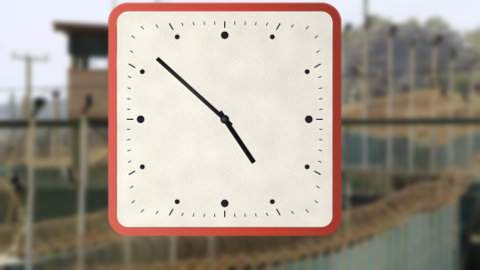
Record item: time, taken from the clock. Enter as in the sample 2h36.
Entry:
4h52
